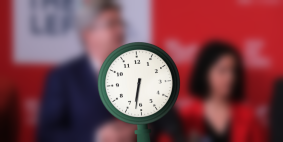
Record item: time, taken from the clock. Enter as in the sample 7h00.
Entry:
6h32
